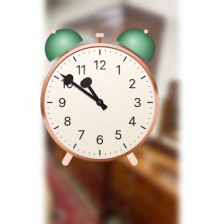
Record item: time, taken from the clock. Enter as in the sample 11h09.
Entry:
10h51
